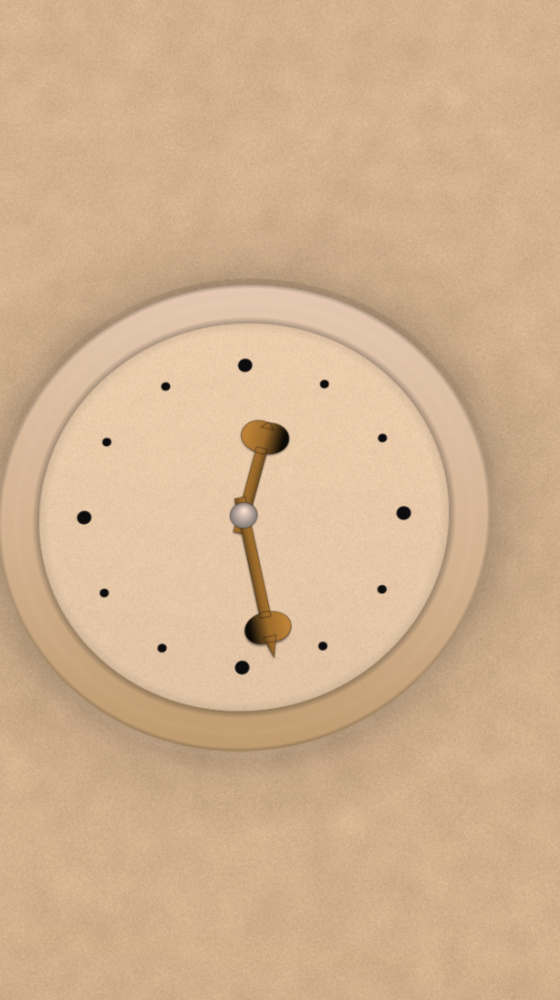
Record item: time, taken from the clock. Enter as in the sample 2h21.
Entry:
12h28
